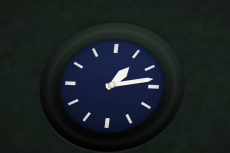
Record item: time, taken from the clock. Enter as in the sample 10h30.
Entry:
1h13
